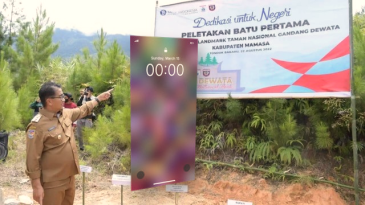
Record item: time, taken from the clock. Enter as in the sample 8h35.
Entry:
0h00
